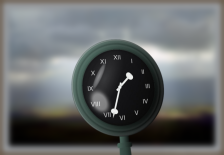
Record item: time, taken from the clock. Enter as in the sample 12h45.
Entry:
1h33
